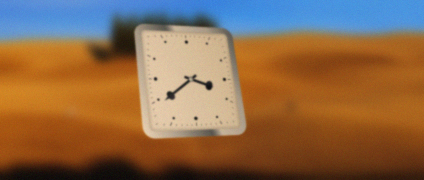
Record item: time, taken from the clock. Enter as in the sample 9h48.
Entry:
3h39
